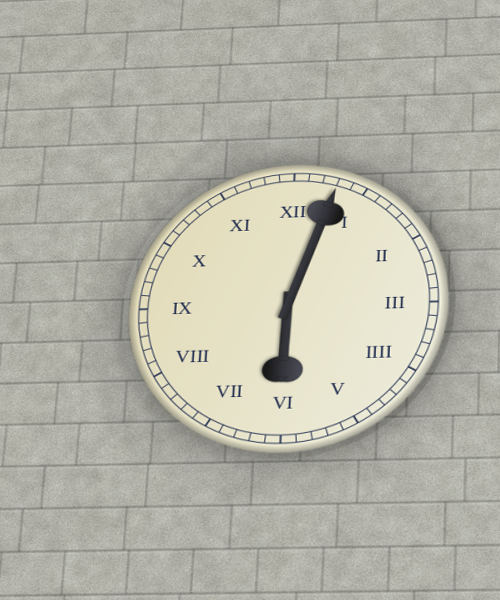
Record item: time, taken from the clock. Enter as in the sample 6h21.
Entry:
6h03
